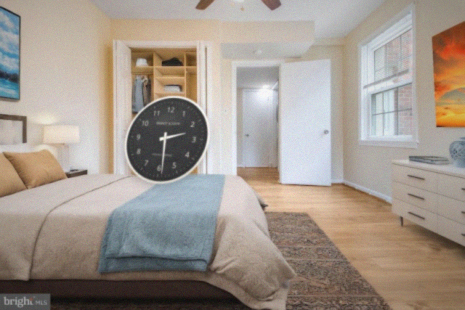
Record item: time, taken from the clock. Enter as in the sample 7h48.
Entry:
2h29
